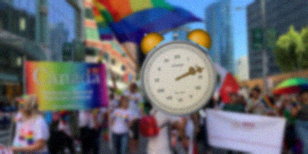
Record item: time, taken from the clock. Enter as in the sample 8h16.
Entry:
2h12
